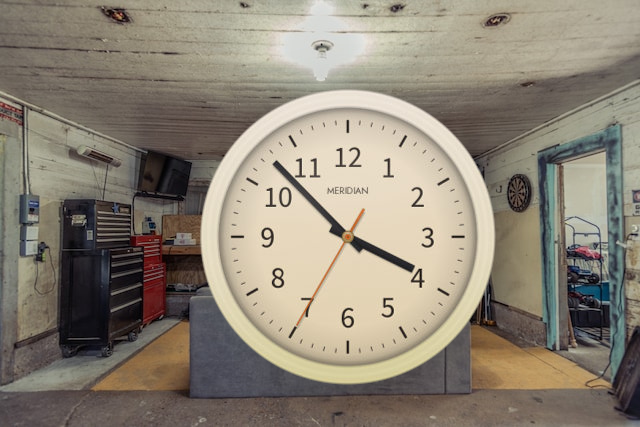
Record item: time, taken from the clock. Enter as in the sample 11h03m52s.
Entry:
3h52m35s
